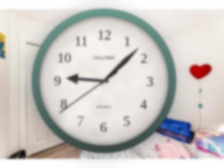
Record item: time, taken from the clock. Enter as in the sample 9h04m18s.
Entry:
9h07m39s
